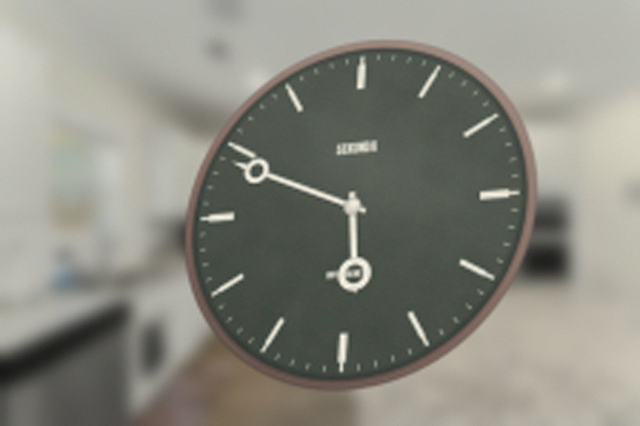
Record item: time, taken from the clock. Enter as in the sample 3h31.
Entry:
5h49
